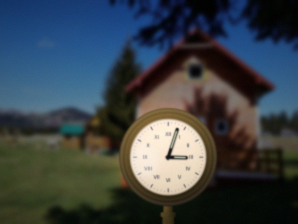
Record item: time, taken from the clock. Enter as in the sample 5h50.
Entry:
3h03
